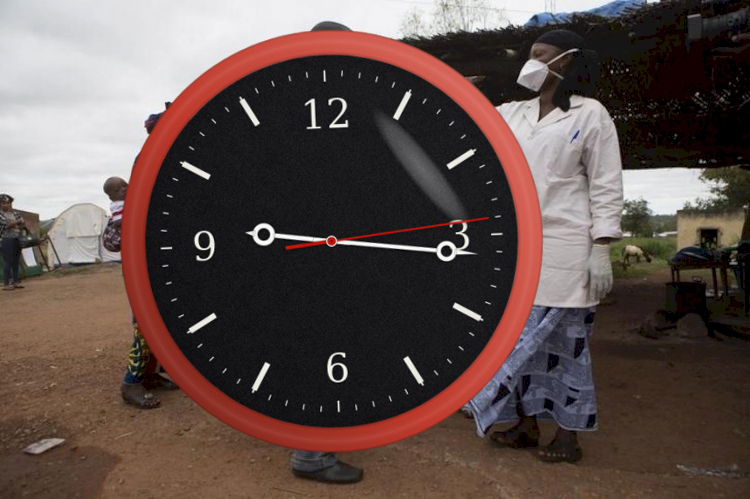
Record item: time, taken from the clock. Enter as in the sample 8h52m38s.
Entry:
9h16m14s
